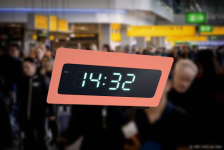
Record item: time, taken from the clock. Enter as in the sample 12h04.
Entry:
14h32
